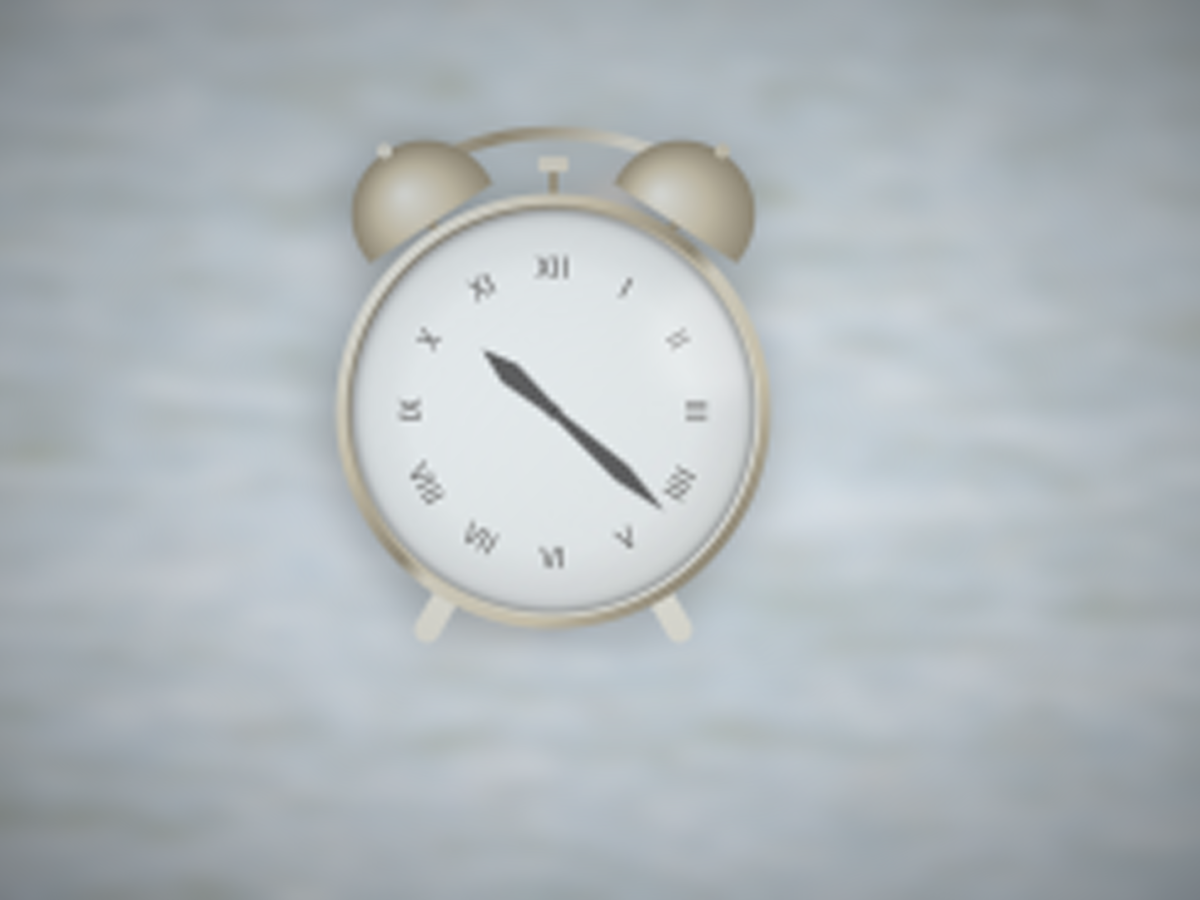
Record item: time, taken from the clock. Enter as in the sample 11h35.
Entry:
10h22
